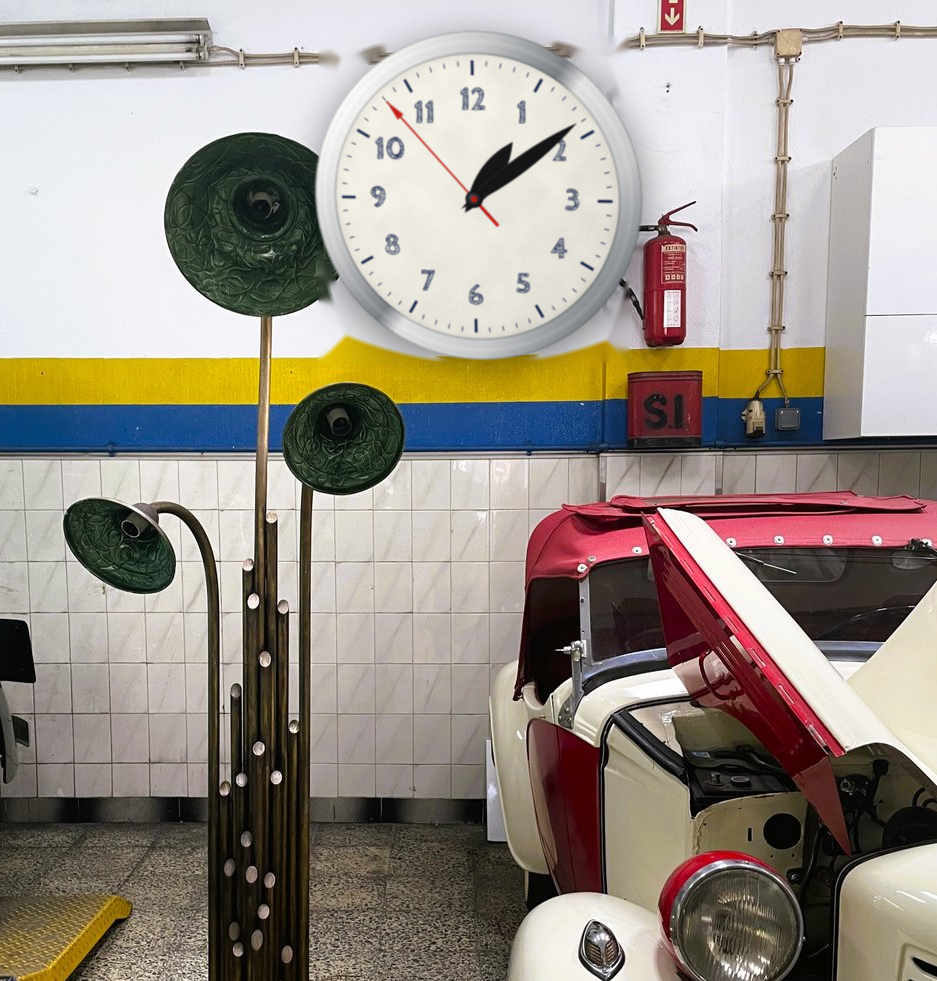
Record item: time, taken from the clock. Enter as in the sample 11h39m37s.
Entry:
1h08m53s
